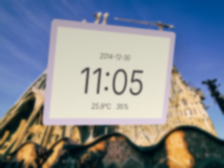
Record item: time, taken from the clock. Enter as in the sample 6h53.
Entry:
11h05
